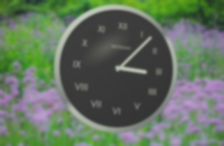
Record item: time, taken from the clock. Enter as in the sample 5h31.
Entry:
3h07
